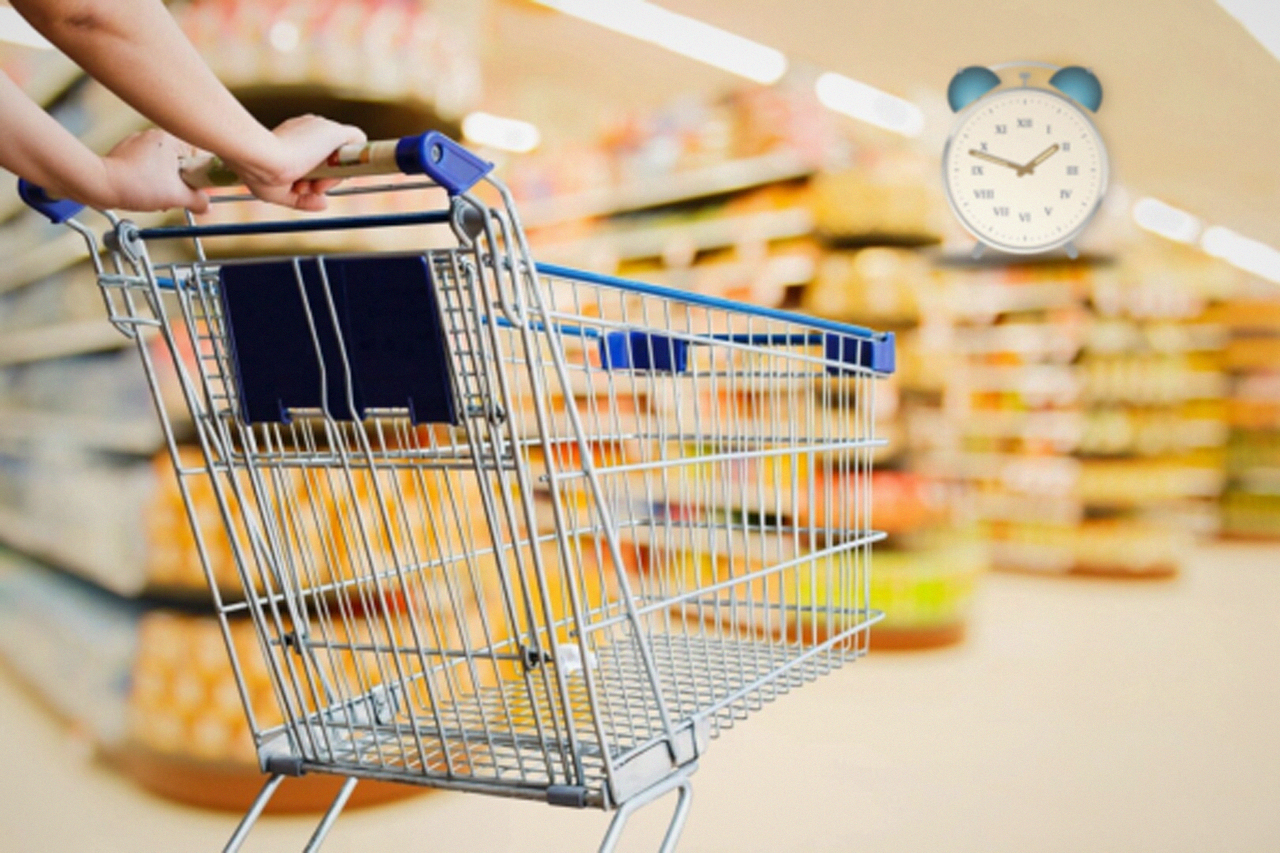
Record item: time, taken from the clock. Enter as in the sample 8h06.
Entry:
1h48
